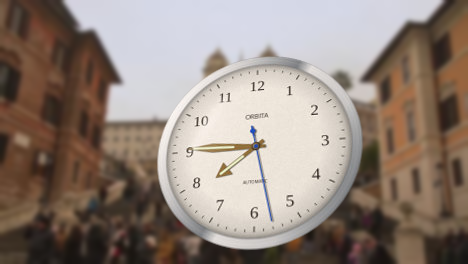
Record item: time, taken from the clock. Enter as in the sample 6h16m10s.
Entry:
7h45m28s
